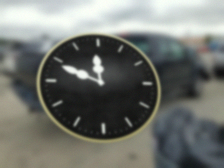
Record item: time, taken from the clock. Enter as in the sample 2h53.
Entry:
11h49
